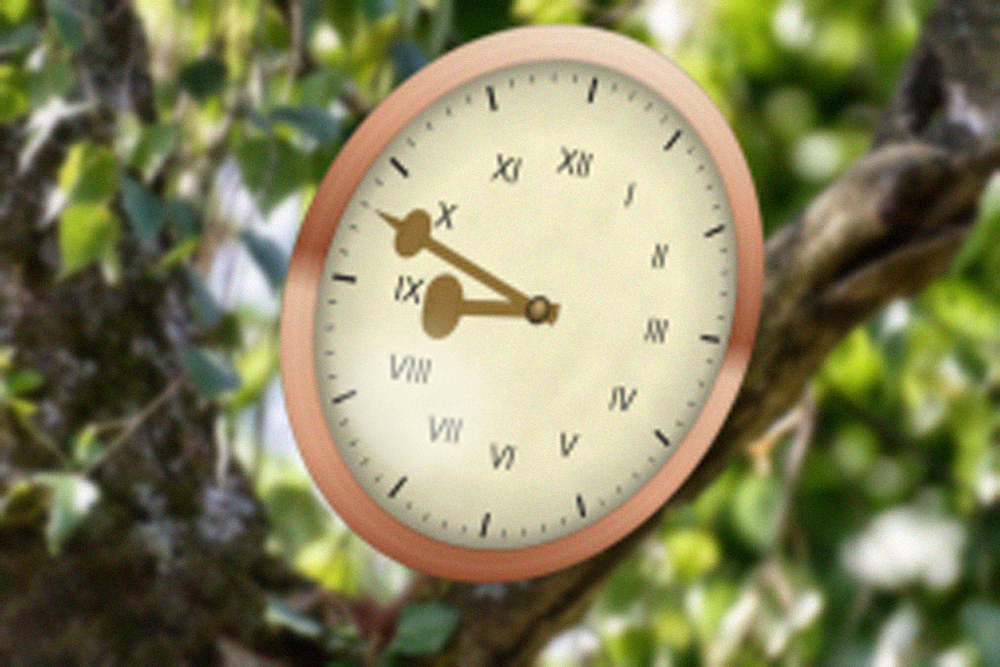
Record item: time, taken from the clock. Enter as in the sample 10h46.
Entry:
8h48
